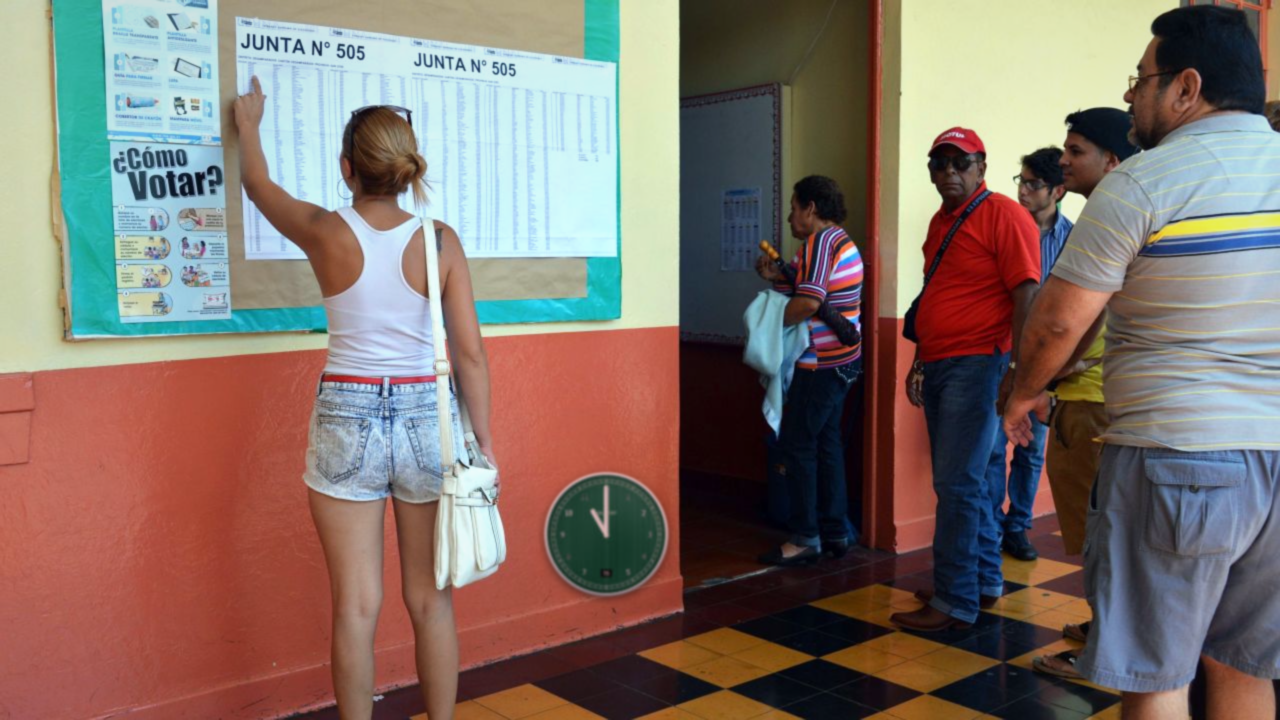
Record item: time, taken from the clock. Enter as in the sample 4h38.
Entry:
11h00
